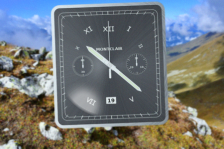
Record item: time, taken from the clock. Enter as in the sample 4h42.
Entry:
10h22
